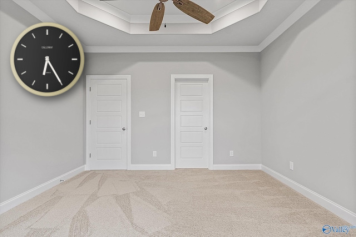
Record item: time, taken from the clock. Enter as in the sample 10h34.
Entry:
6h25
